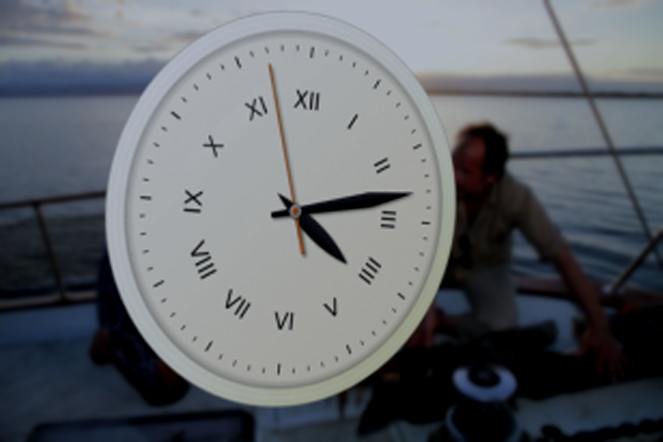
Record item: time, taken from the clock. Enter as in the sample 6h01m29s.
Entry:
4h12m57s
